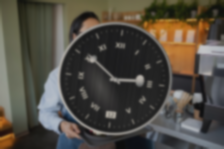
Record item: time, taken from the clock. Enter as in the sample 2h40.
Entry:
2h51
